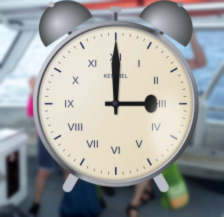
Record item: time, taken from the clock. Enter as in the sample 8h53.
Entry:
3h00
